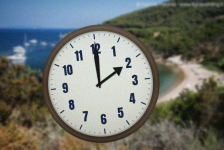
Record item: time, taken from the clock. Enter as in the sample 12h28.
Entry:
2h00
